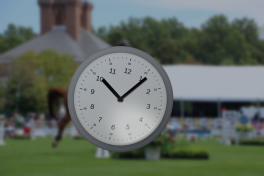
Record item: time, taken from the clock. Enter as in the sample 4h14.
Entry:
10h06
